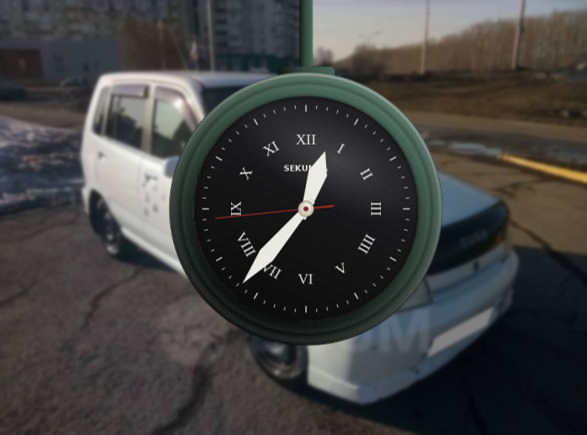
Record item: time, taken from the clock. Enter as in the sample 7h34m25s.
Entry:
12h36m44s
